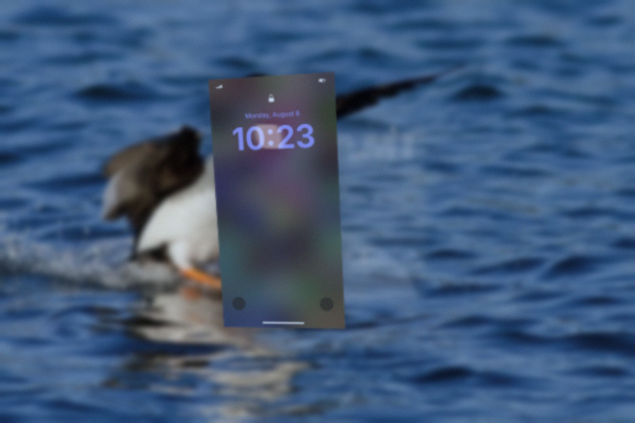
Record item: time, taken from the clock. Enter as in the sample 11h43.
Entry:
10h23
